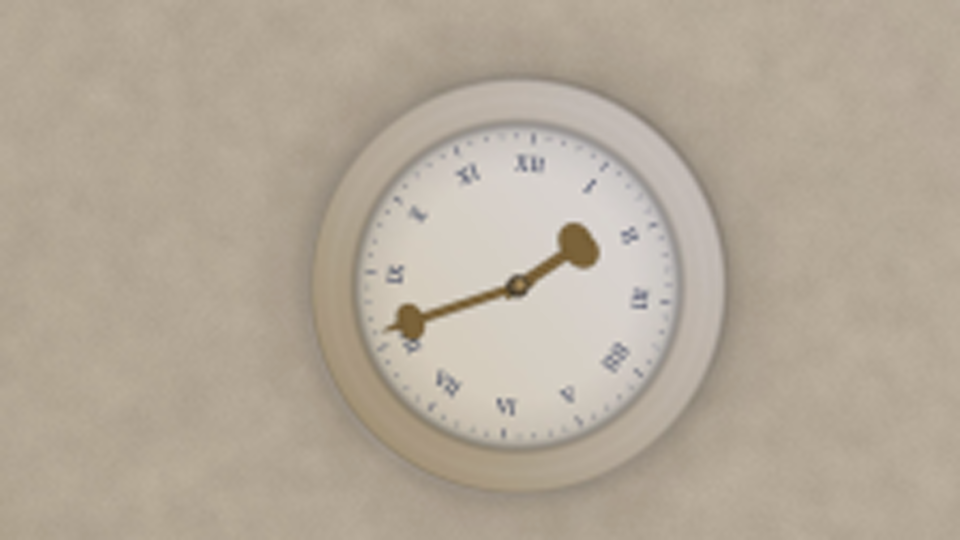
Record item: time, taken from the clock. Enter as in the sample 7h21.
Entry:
1h41
